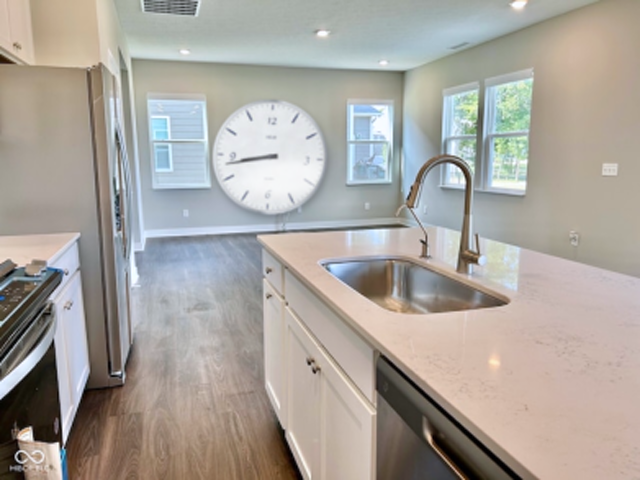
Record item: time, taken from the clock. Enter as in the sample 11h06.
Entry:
8h43
